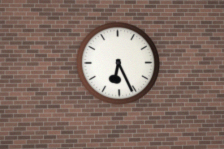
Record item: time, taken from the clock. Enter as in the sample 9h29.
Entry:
6h26
